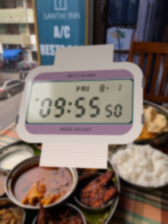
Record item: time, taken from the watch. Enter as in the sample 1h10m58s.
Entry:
9h55m50s
